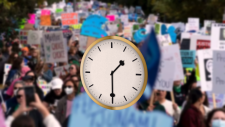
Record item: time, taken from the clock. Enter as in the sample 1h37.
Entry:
1h30
